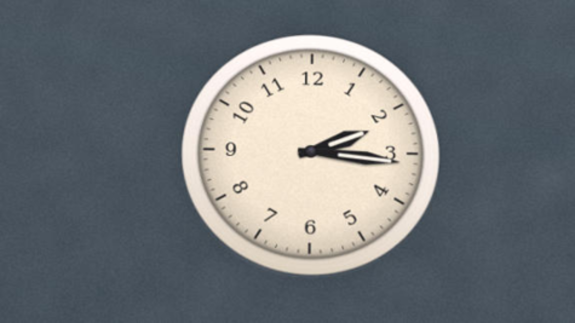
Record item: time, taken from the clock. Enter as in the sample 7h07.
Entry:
2h16
